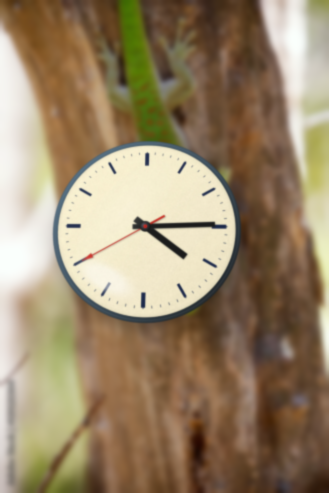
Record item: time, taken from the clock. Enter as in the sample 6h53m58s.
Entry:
4h14m40s
